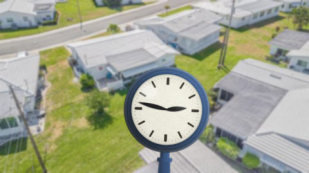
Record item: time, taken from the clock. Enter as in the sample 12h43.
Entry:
2h47
